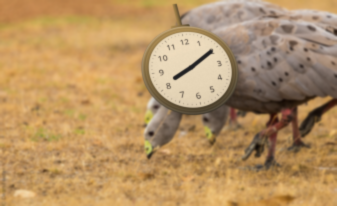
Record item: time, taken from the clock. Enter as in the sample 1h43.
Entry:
8h10
